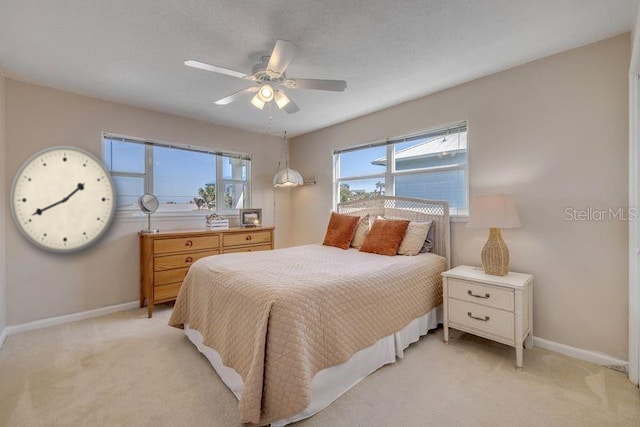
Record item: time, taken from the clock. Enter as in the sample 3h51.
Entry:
1h41
